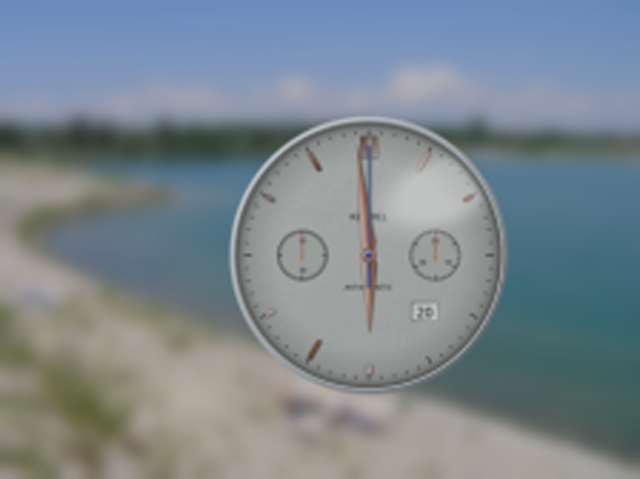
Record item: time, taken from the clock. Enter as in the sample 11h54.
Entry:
5h59
